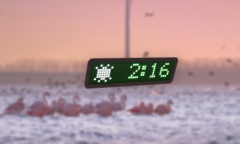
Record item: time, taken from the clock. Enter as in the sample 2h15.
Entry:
2h16
